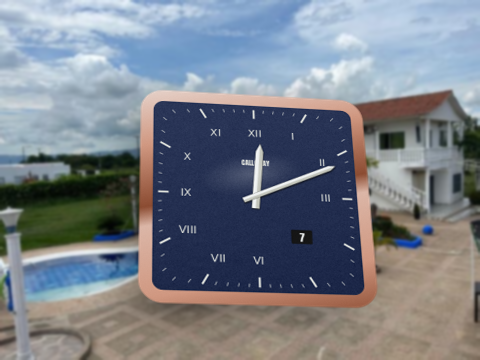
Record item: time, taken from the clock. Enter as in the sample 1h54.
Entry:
12h11
